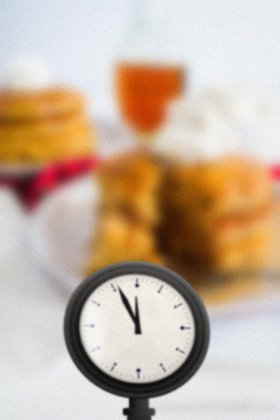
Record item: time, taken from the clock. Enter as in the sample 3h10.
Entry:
11h56
